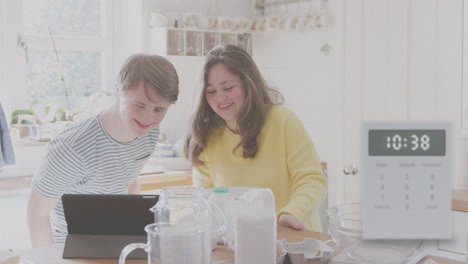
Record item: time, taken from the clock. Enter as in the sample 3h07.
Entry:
10h38
